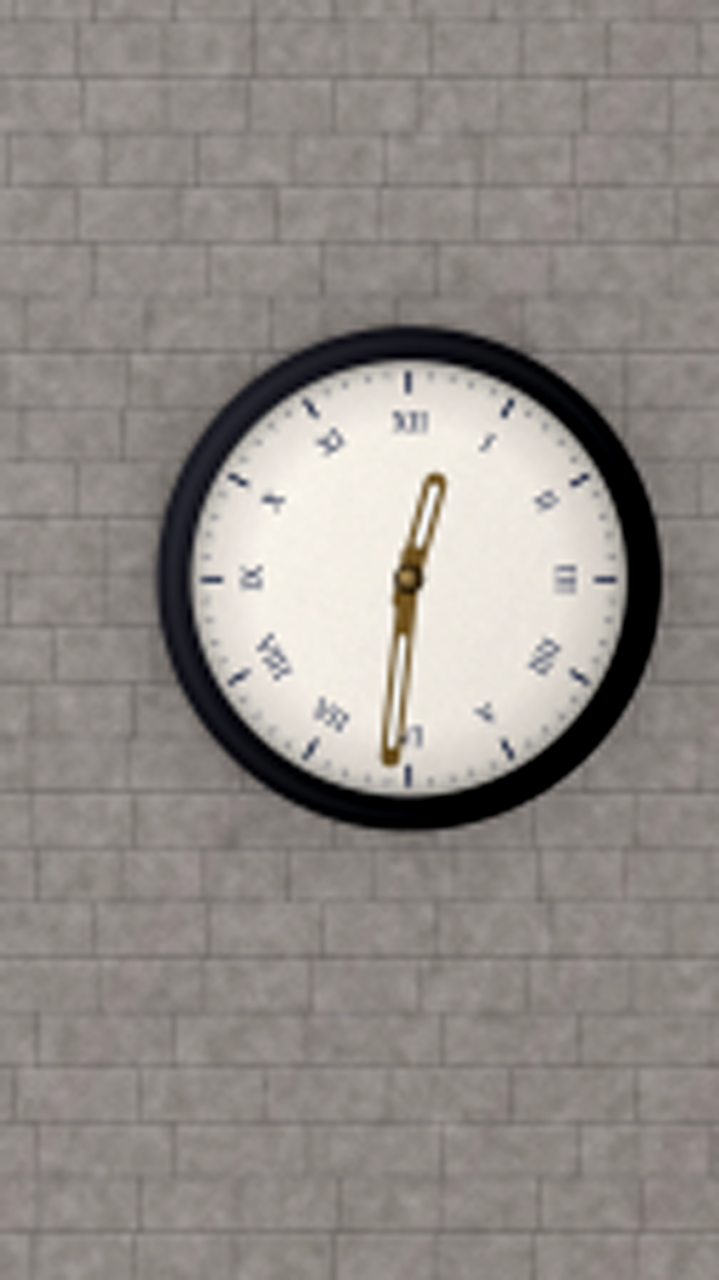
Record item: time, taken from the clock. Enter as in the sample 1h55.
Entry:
12h31
